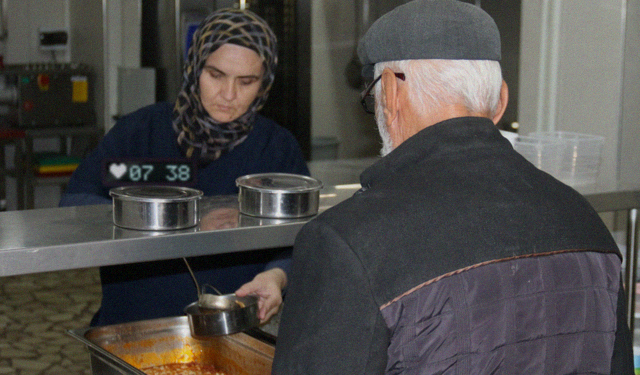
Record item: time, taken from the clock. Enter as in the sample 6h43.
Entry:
7h38
